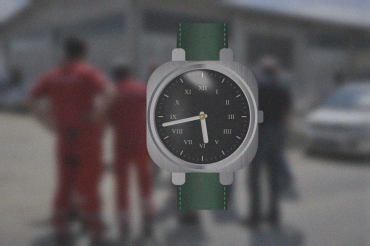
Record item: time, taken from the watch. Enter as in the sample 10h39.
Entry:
5h43
